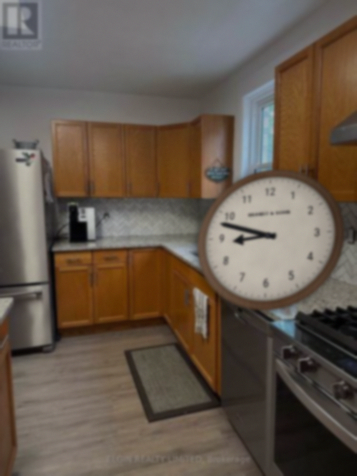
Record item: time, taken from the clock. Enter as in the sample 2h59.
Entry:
8h48
